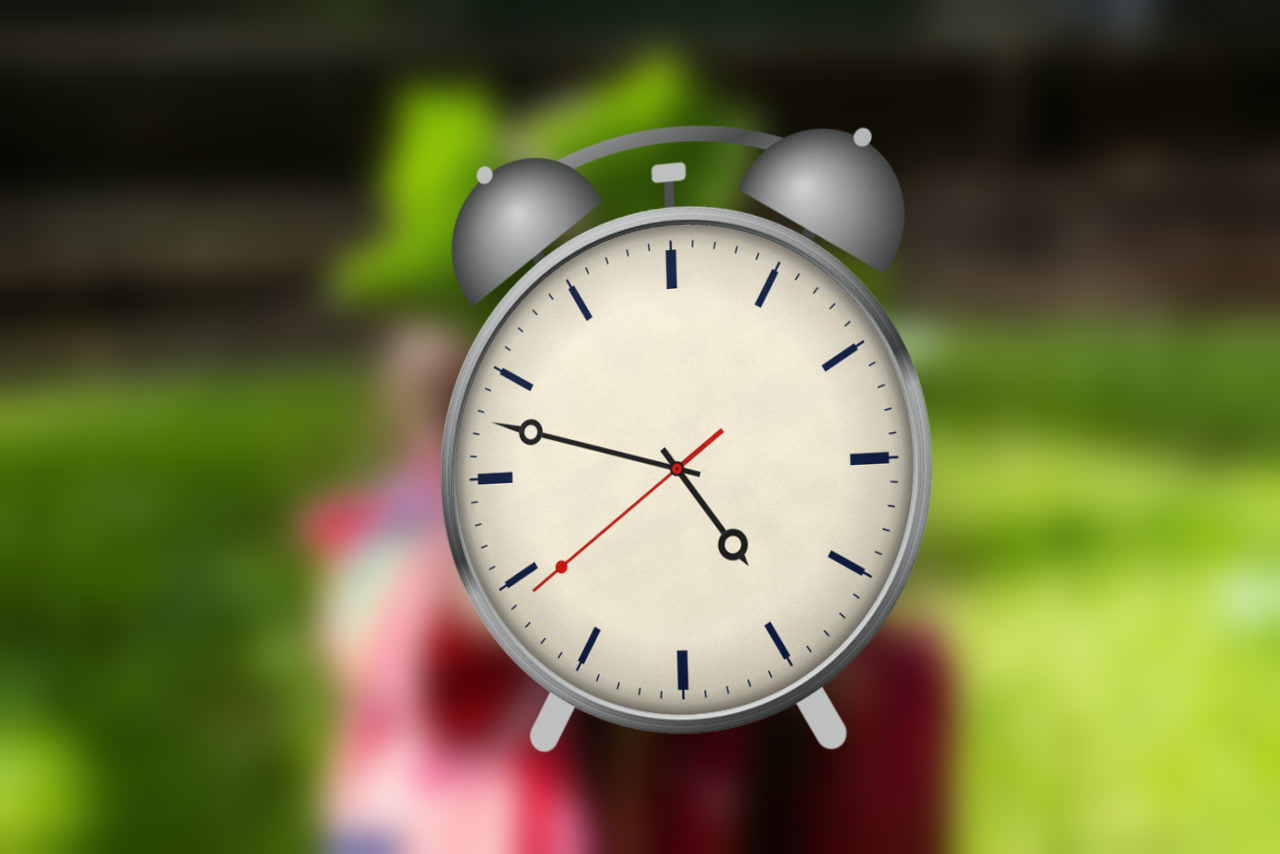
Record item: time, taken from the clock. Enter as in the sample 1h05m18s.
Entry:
4h47m39s
